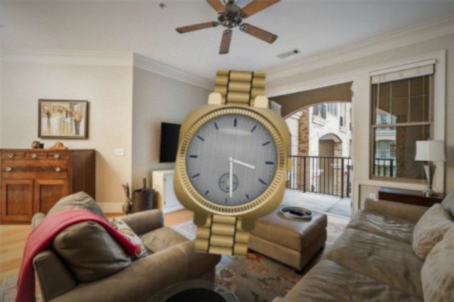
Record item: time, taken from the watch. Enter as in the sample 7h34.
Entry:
3h29
